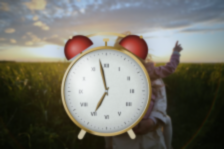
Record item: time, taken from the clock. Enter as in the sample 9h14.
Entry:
6h58
